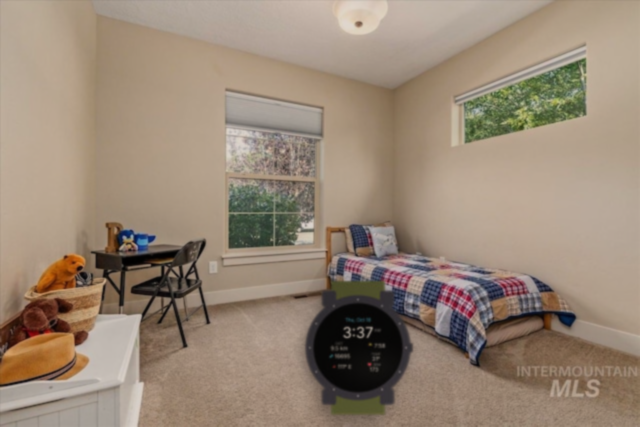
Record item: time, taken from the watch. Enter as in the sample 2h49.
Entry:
3h37
